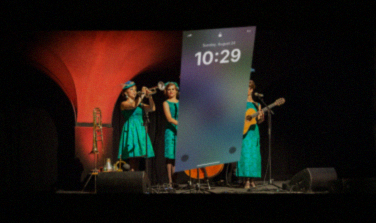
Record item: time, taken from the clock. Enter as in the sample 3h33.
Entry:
10h29
